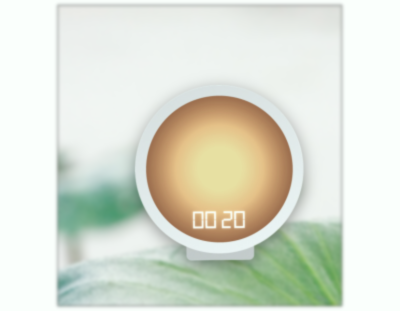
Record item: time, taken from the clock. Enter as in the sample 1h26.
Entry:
0h20
